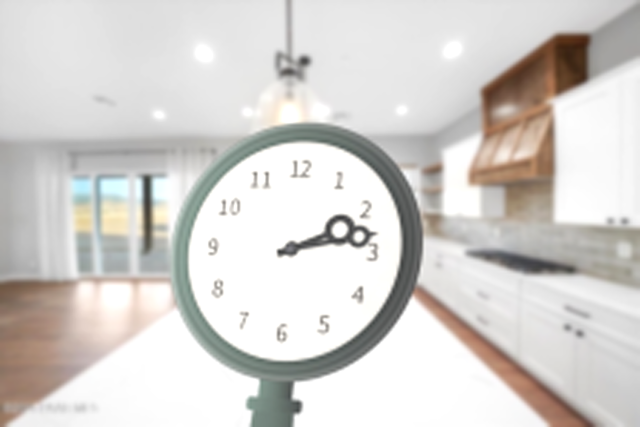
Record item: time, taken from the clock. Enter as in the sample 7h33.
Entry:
2h13
